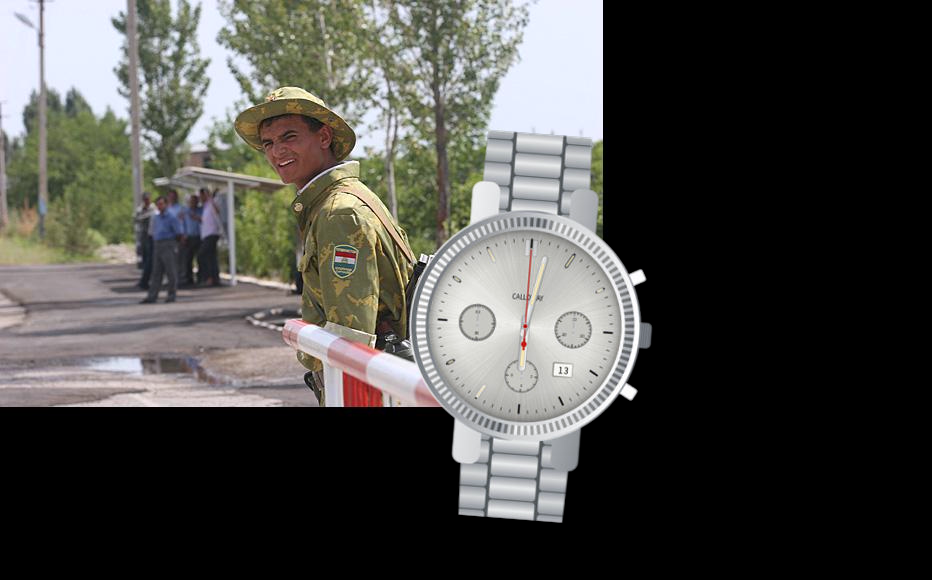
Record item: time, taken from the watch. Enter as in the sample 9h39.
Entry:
6h02
